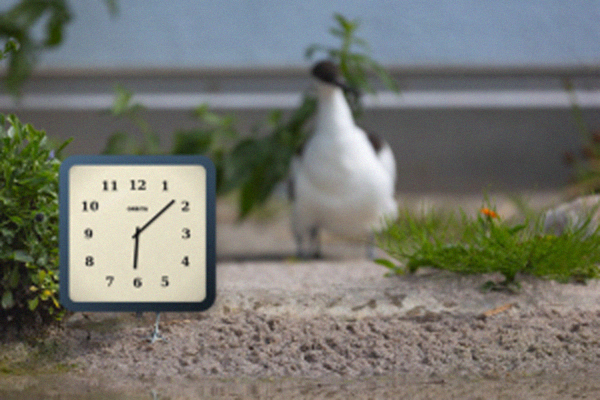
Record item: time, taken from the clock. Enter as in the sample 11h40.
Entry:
6h08
